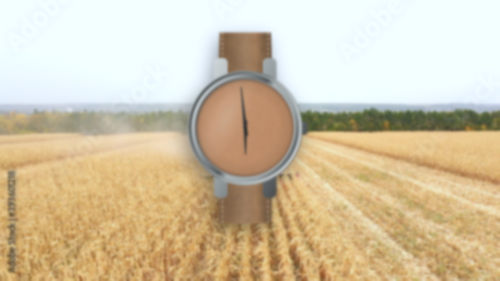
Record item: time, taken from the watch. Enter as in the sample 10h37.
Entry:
5h59
